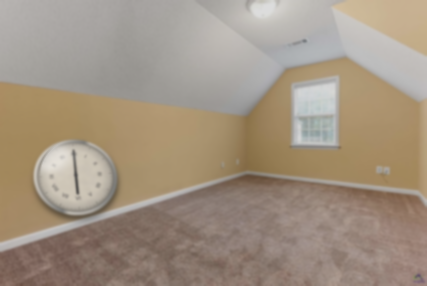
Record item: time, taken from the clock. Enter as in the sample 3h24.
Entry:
6h00
